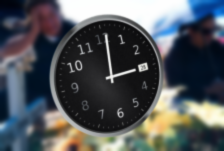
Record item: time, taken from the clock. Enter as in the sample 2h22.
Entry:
3h01
